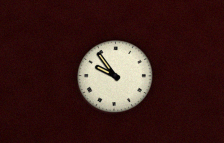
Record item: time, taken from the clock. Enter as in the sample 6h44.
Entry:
9h54
